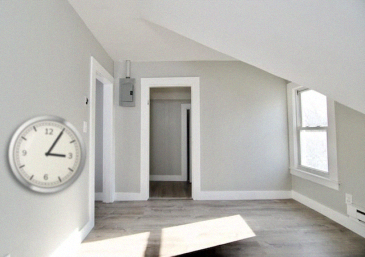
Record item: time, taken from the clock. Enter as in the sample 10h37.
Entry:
3h05
